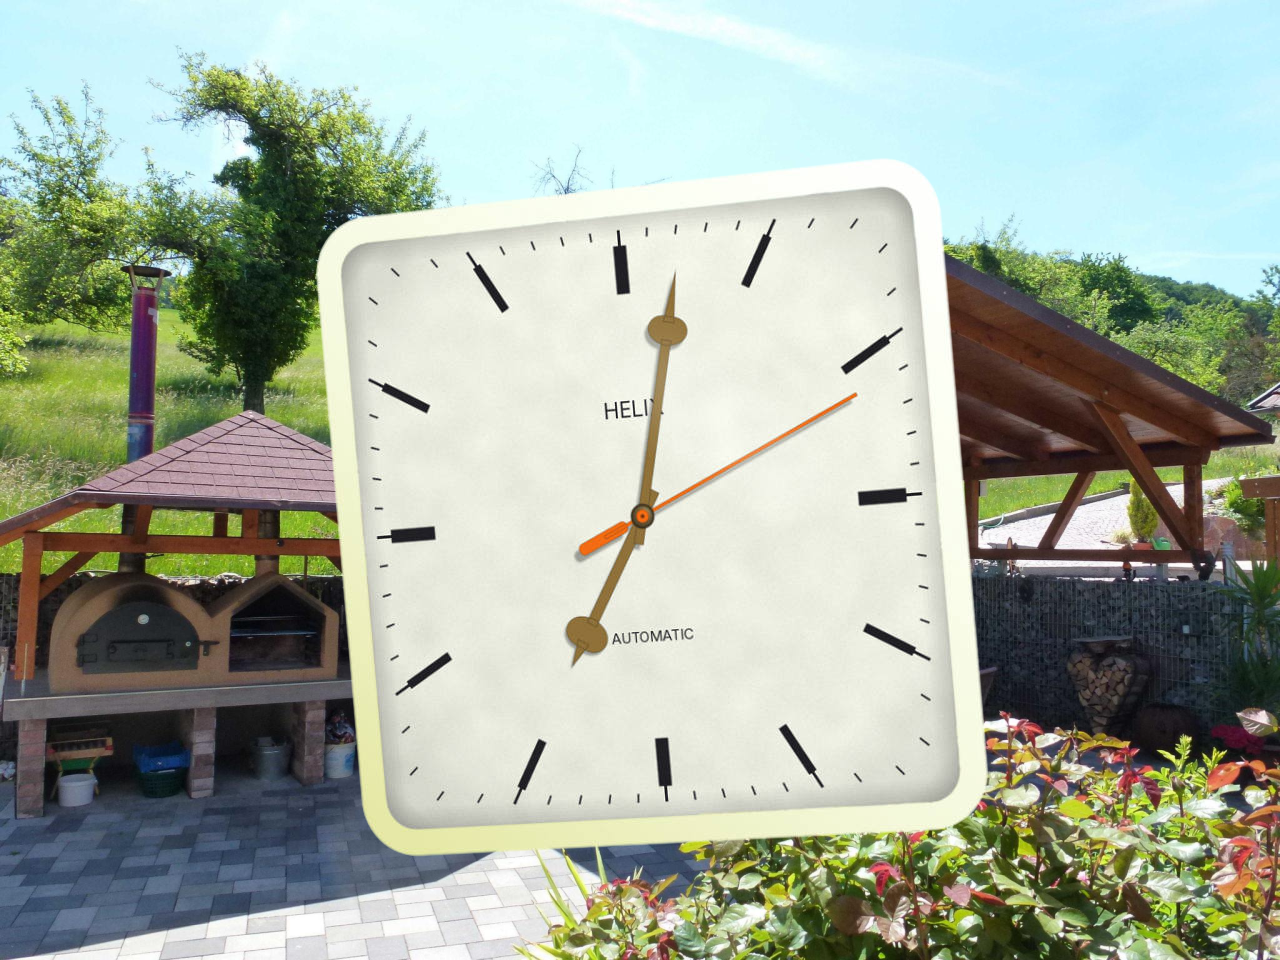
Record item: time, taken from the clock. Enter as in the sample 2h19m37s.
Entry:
7h02m11s
